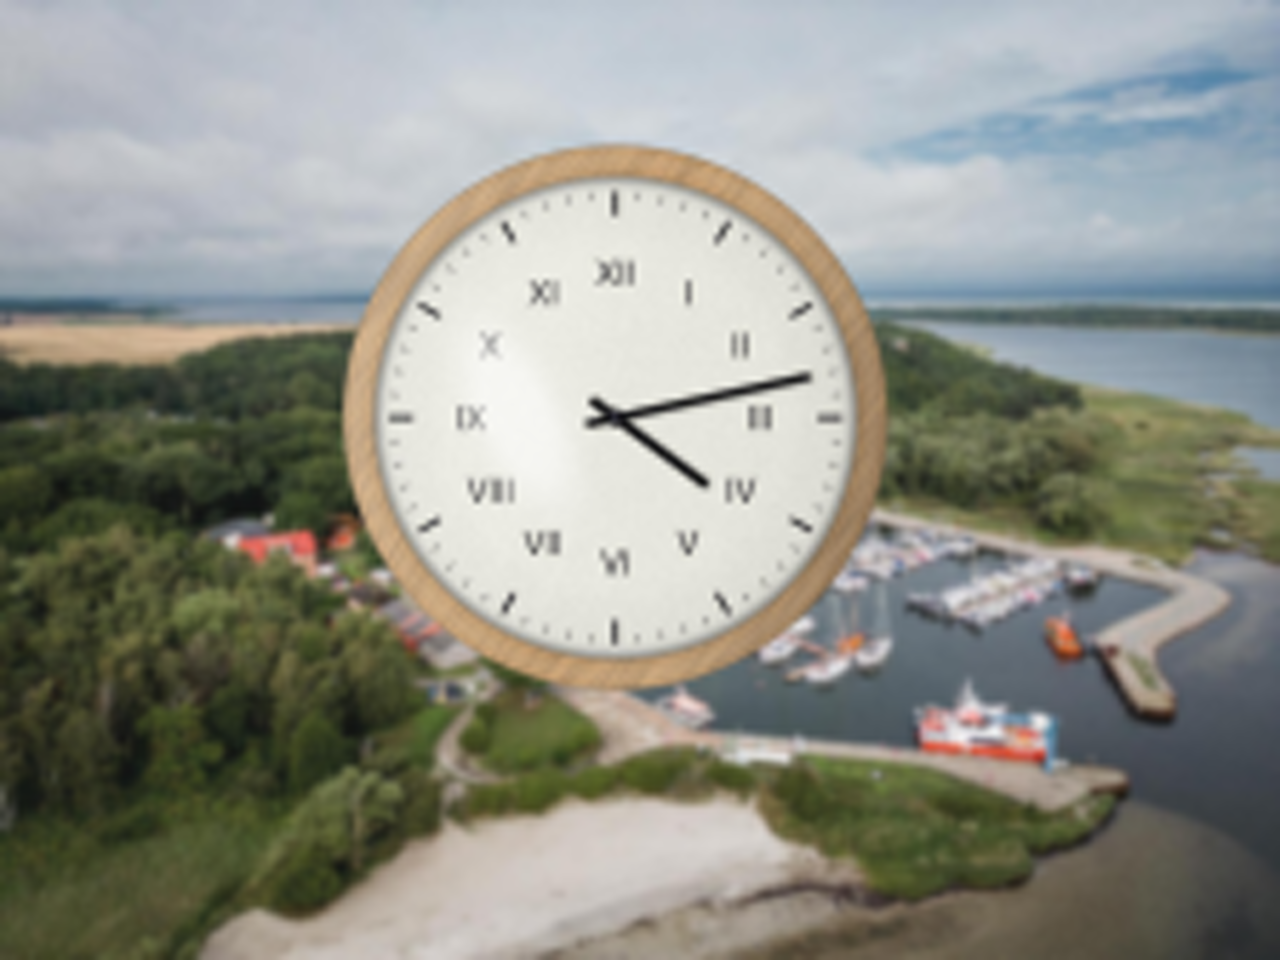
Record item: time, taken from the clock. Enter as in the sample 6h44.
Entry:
4h13
